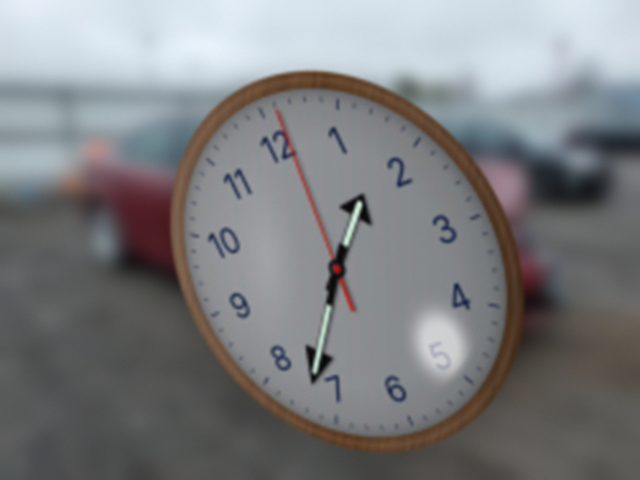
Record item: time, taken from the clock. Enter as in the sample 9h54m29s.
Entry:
1h37m01s
